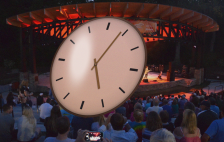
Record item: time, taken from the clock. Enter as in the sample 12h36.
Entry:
5h04
